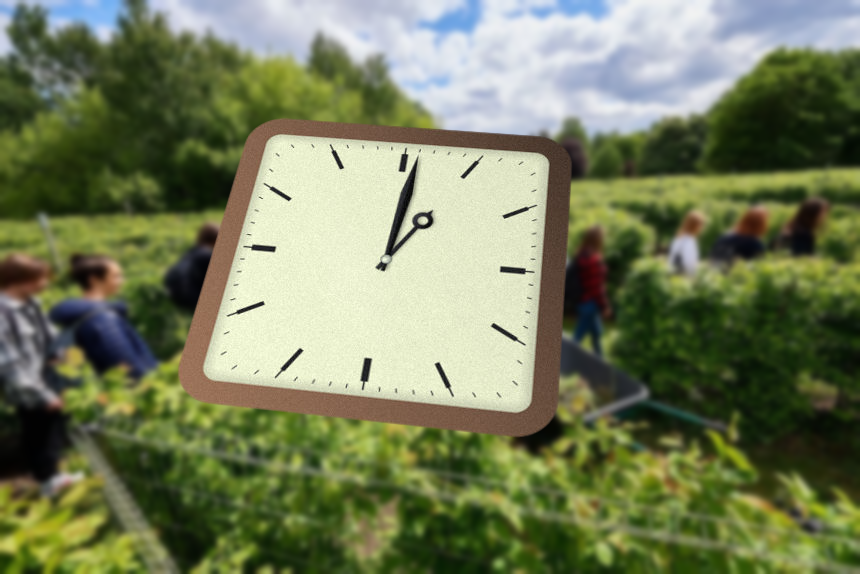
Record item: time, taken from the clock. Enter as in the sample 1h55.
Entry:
1h01
